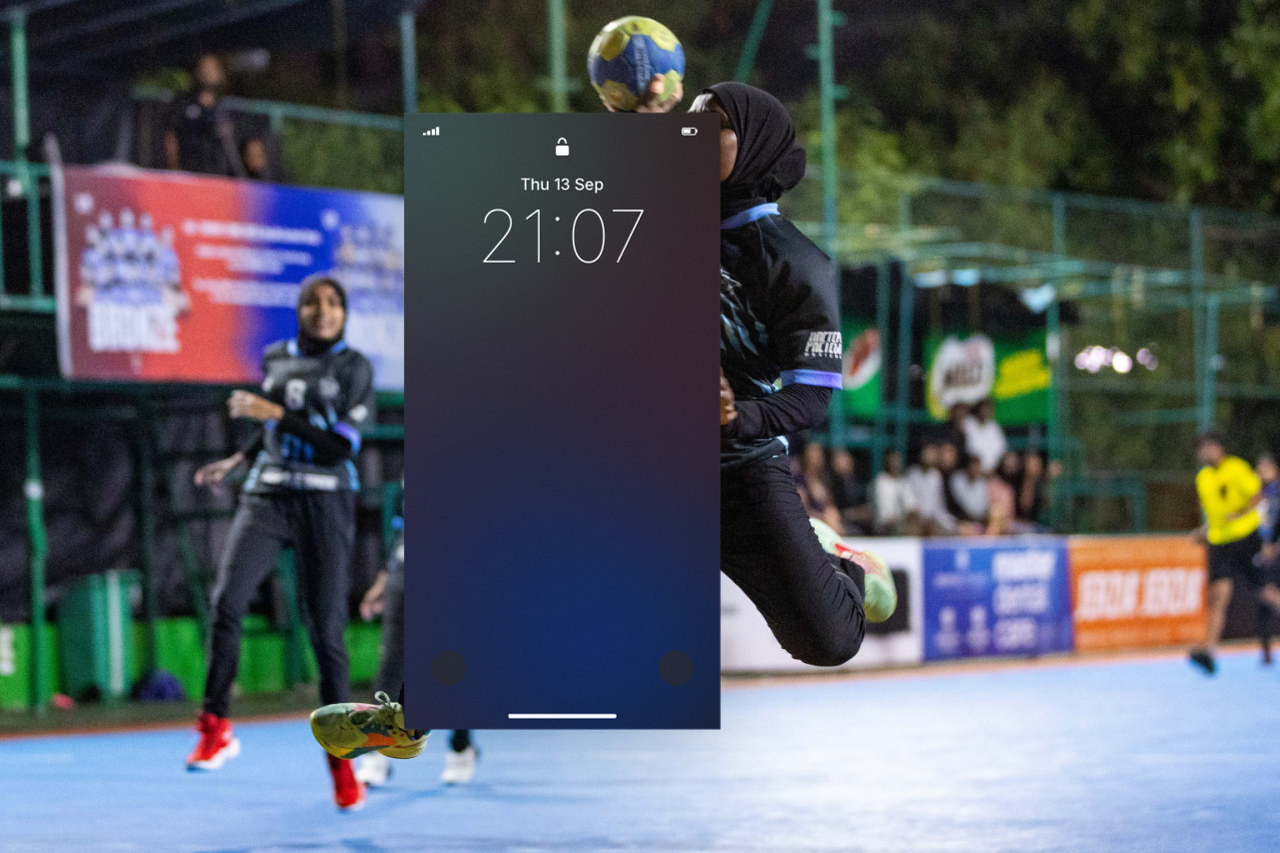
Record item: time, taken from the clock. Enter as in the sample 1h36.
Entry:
21h07
